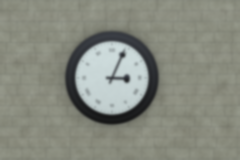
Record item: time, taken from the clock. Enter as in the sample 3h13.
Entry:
3h04
